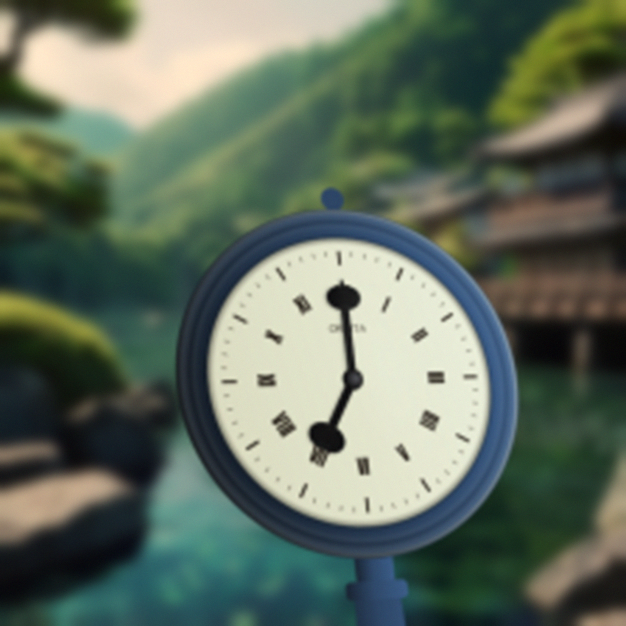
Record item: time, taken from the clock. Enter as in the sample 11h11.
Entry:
7h00
